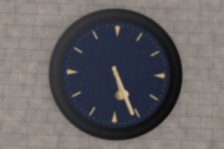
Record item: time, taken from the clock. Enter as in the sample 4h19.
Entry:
5h26
